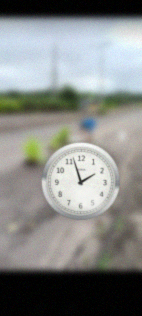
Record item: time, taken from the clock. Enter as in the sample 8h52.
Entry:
1h57
